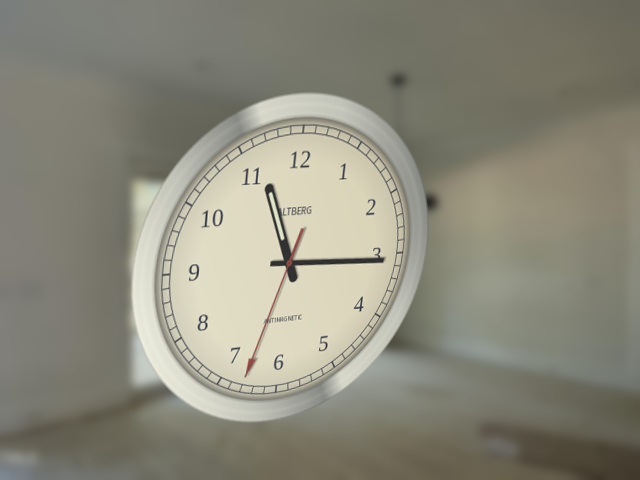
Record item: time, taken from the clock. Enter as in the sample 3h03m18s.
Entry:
11h15m33s
